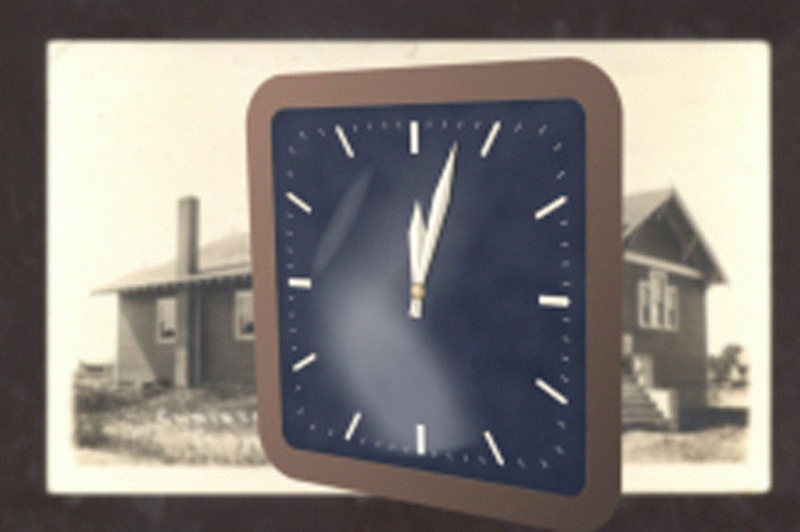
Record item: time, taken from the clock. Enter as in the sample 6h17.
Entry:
12h03
